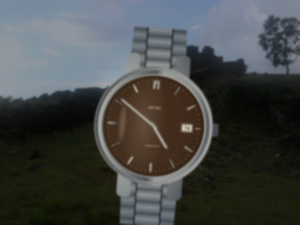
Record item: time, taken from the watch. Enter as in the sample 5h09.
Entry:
4h51
